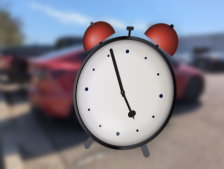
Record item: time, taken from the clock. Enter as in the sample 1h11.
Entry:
4h56
